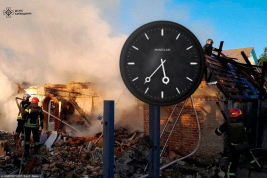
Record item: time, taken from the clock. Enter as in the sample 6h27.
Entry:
5h37
